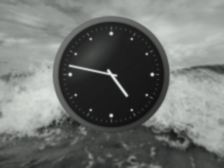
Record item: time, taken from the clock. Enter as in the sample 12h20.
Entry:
4h47
